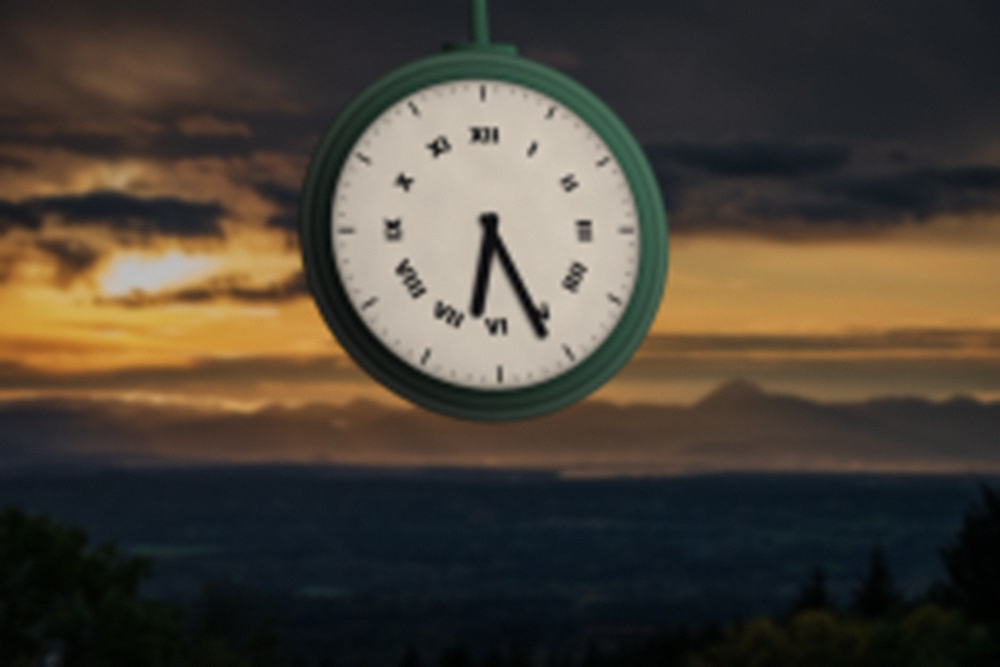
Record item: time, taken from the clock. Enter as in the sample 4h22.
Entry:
6h26
